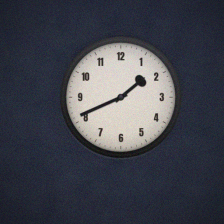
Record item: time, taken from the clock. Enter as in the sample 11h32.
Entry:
1h41
